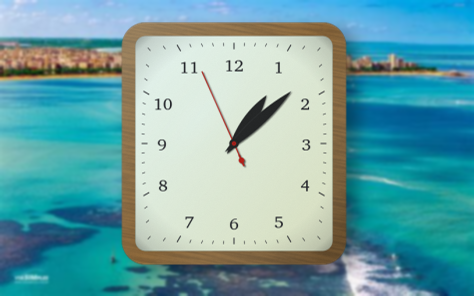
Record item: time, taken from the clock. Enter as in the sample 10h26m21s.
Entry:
1h07m56s
